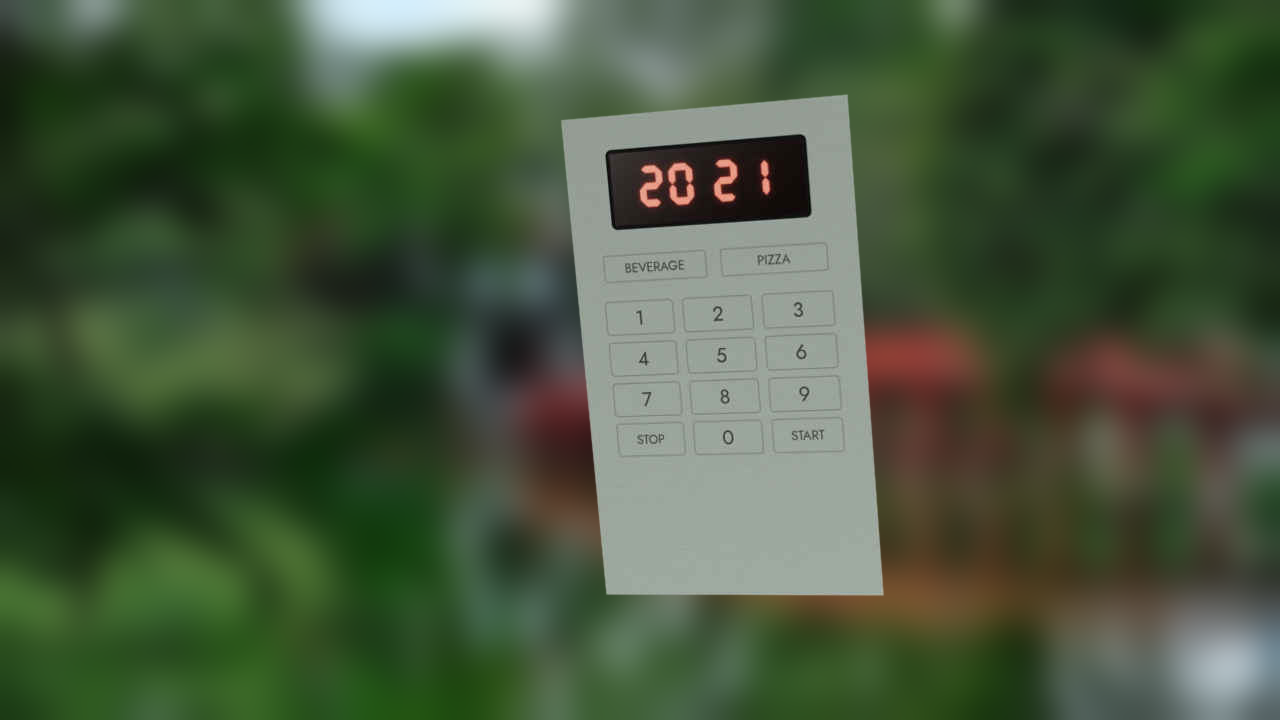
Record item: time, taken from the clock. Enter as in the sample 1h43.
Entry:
20h21
